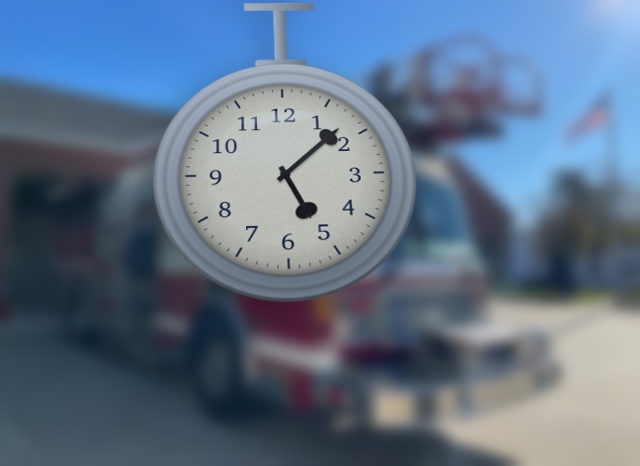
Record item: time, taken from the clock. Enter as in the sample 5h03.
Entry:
5h08
